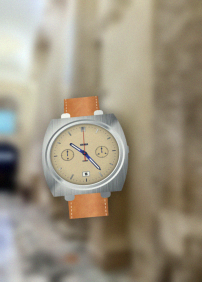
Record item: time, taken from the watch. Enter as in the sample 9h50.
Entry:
10h24
